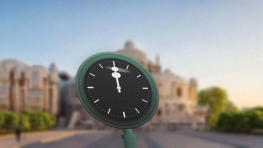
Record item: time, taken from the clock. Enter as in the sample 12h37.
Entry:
12h00
